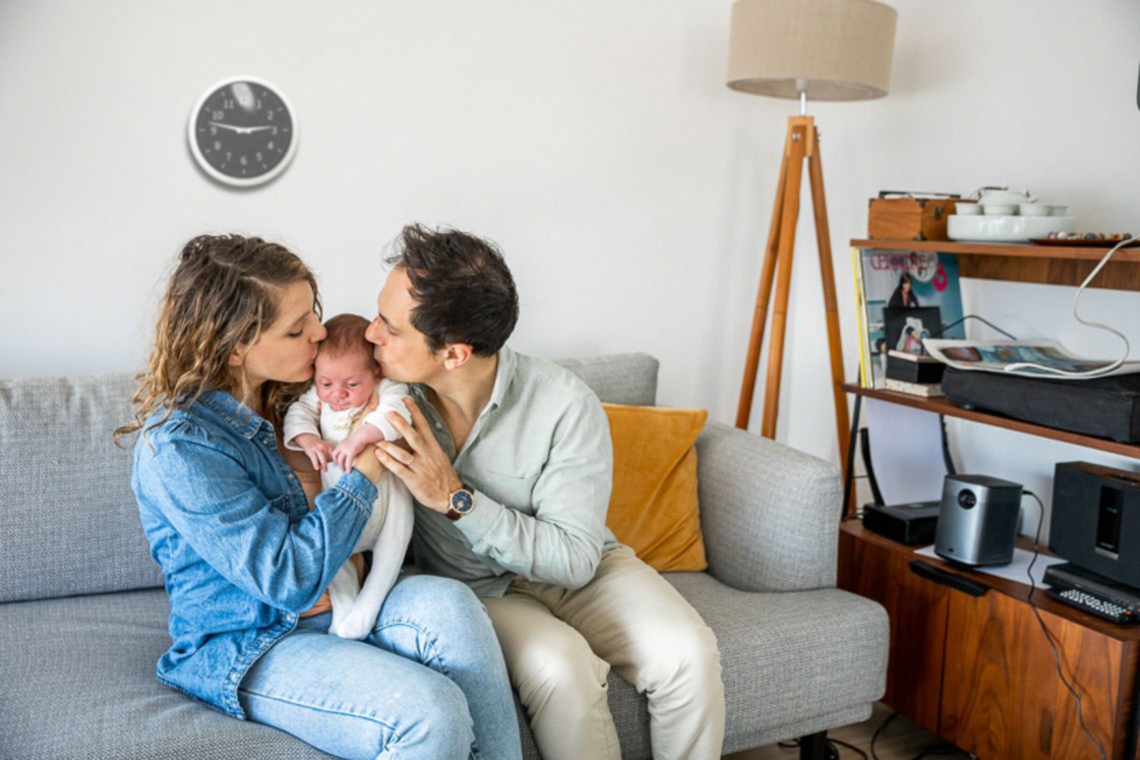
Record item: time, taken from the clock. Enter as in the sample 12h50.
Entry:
2h47
